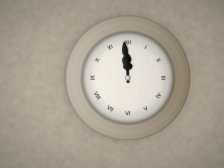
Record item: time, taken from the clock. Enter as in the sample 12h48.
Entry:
11h59
